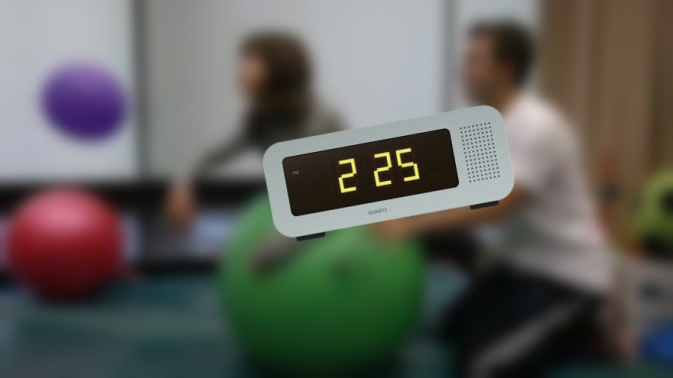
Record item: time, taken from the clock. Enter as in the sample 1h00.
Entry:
2h25
